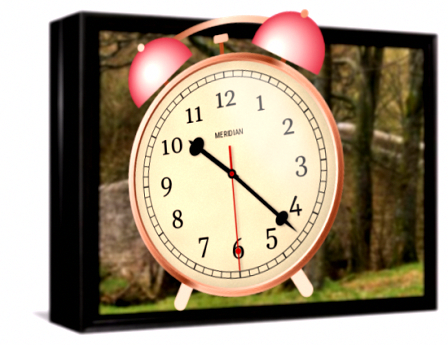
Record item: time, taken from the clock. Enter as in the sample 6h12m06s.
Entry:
10h22m30s
